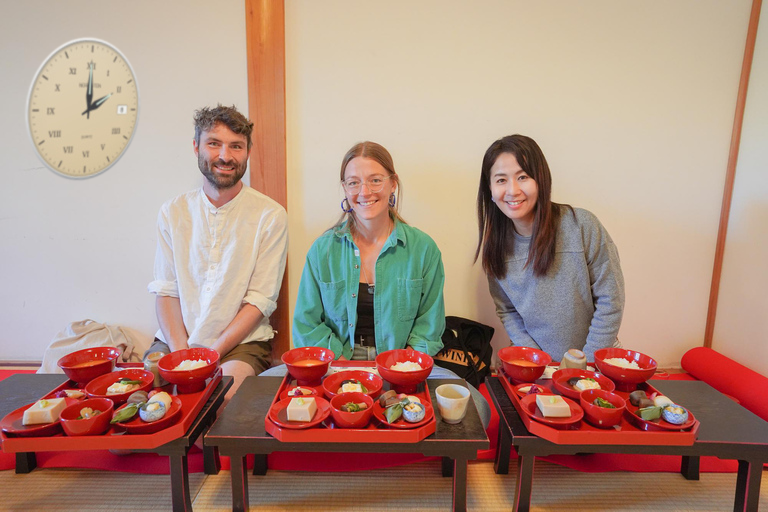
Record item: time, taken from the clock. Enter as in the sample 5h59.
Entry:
2h00
